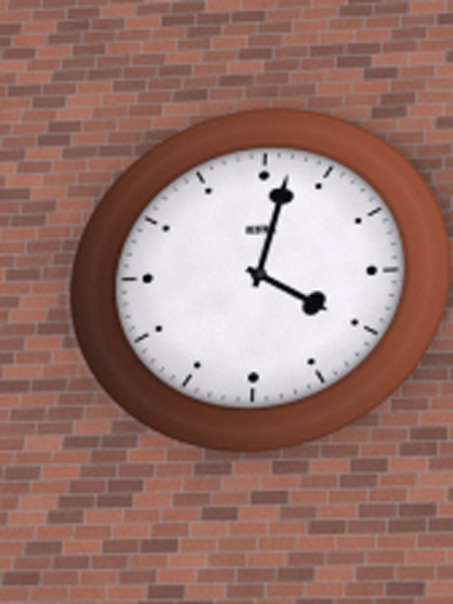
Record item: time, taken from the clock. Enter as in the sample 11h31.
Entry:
4h02
